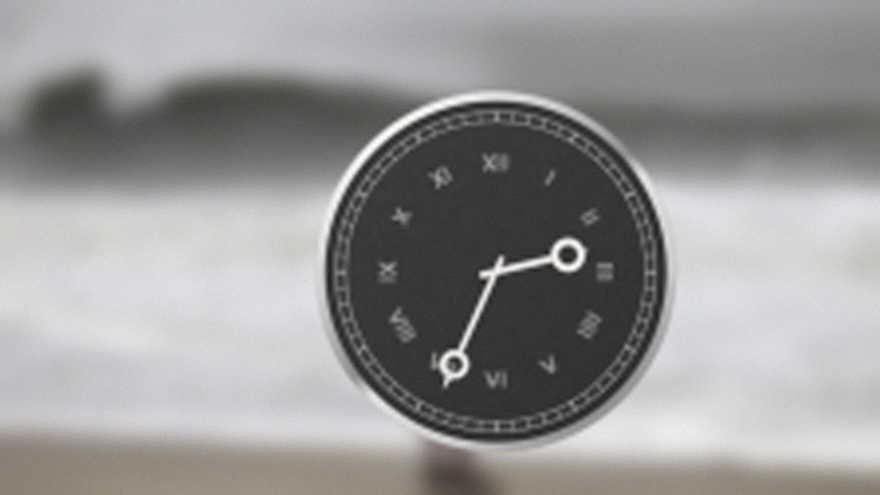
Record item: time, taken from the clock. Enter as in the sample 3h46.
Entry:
2h34
